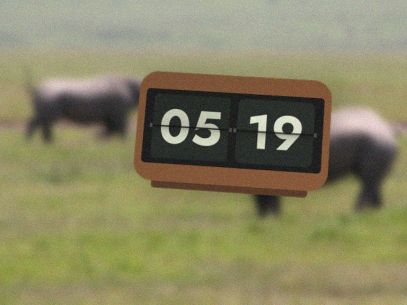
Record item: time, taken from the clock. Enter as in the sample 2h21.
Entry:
5h19
